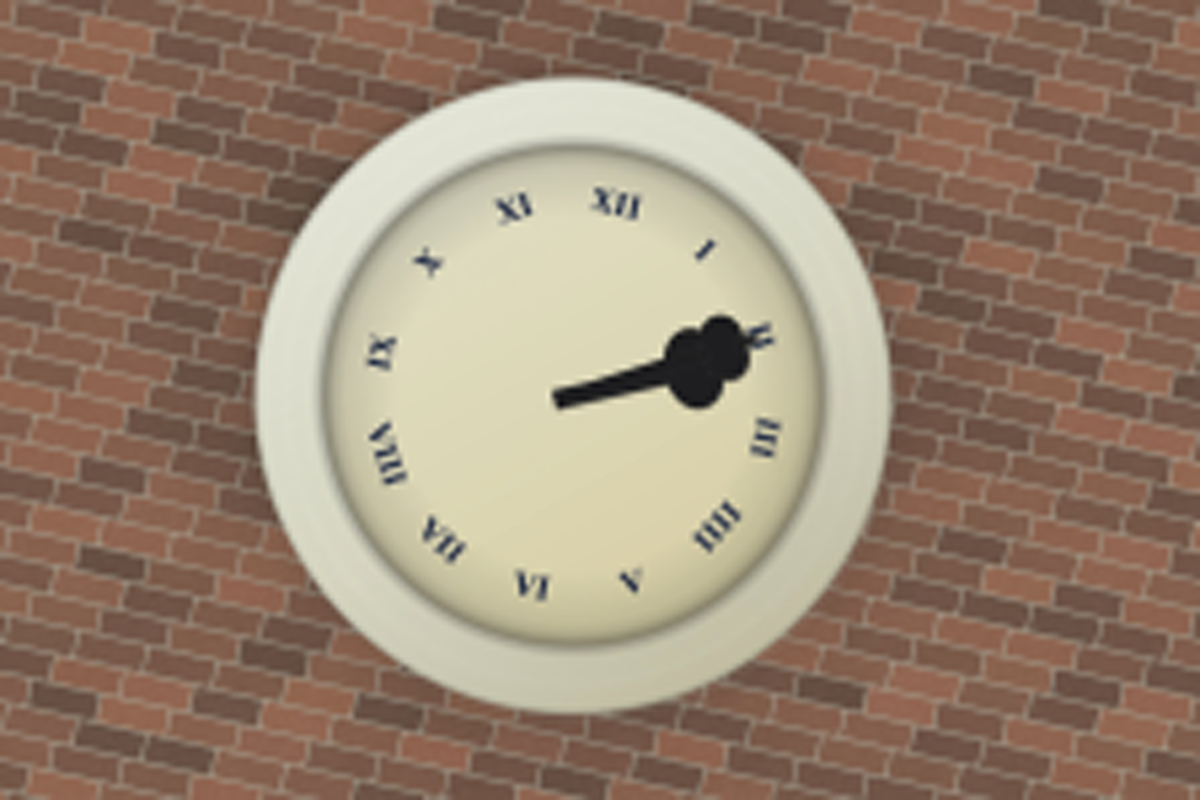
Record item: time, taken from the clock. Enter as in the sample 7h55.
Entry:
2h10
